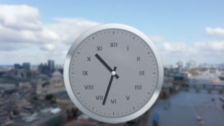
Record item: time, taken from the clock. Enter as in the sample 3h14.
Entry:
10h33
